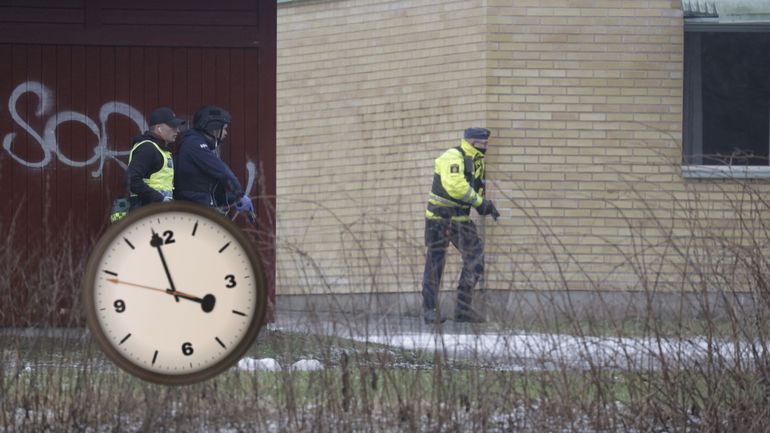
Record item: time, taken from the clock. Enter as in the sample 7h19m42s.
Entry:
3h58m49s
